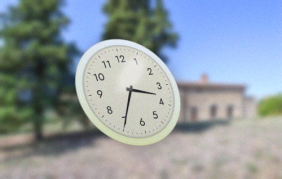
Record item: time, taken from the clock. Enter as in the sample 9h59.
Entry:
3h35
